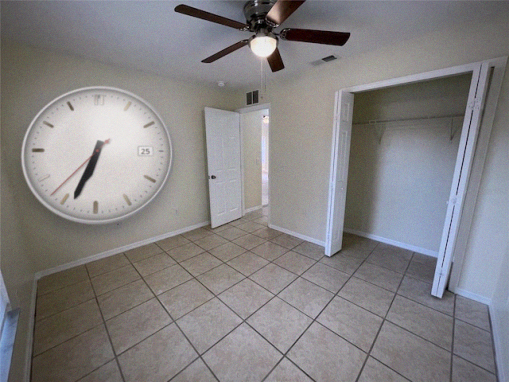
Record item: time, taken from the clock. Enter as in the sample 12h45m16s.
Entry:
6h33m37s
